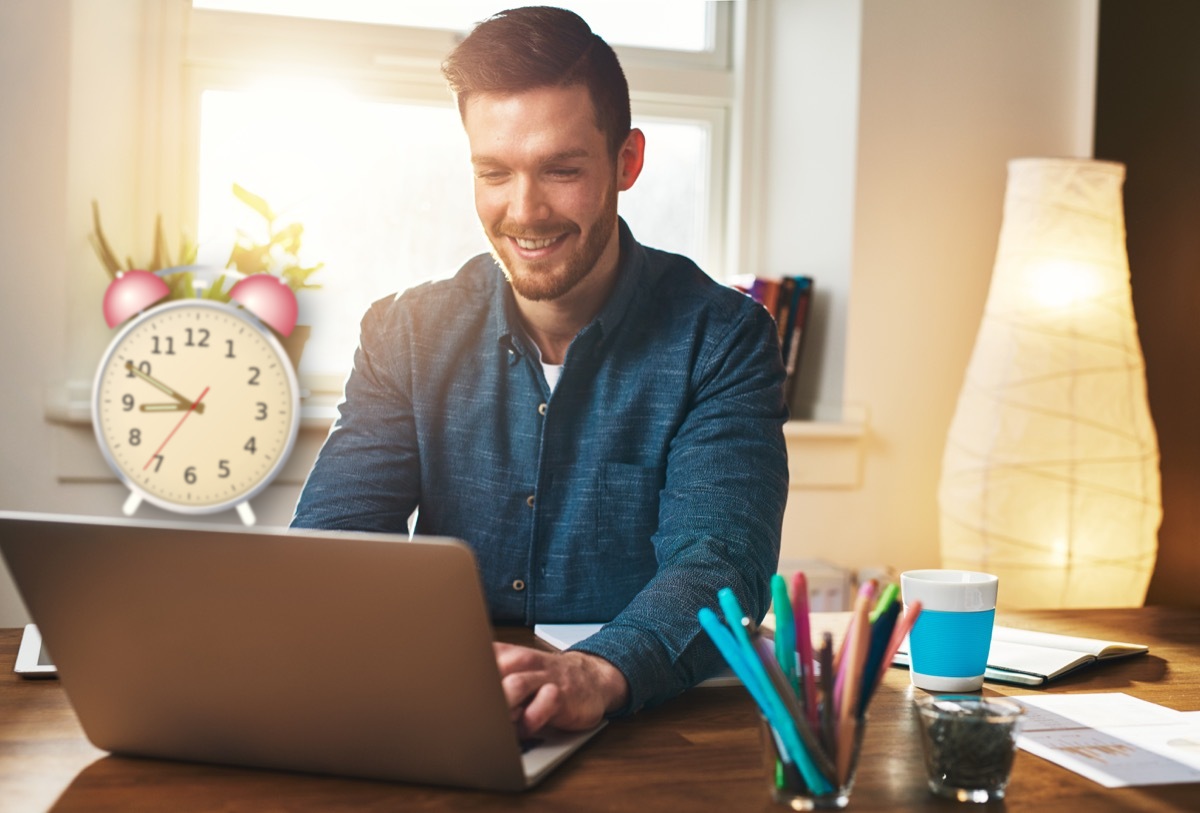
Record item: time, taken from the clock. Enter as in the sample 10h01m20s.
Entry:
8h49m36s
